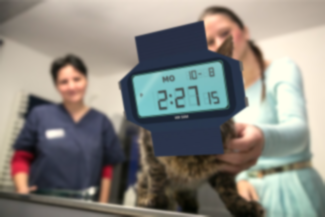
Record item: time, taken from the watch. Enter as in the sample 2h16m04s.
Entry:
2h27m15s
